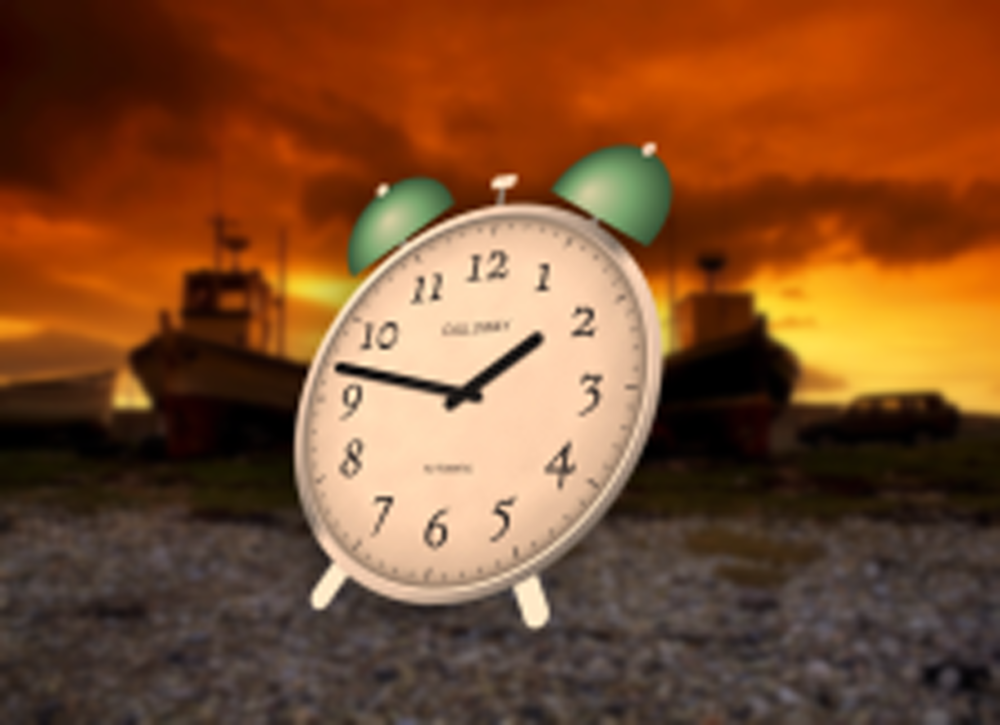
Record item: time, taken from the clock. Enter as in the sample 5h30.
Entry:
1h47
